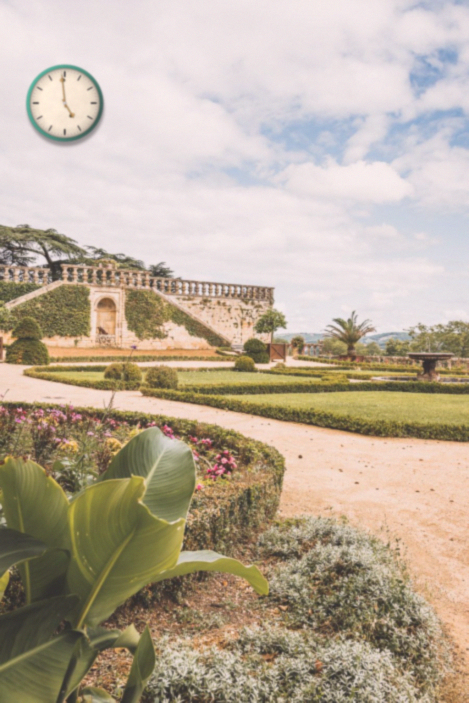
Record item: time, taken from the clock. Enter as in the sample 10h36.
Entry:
4h59
